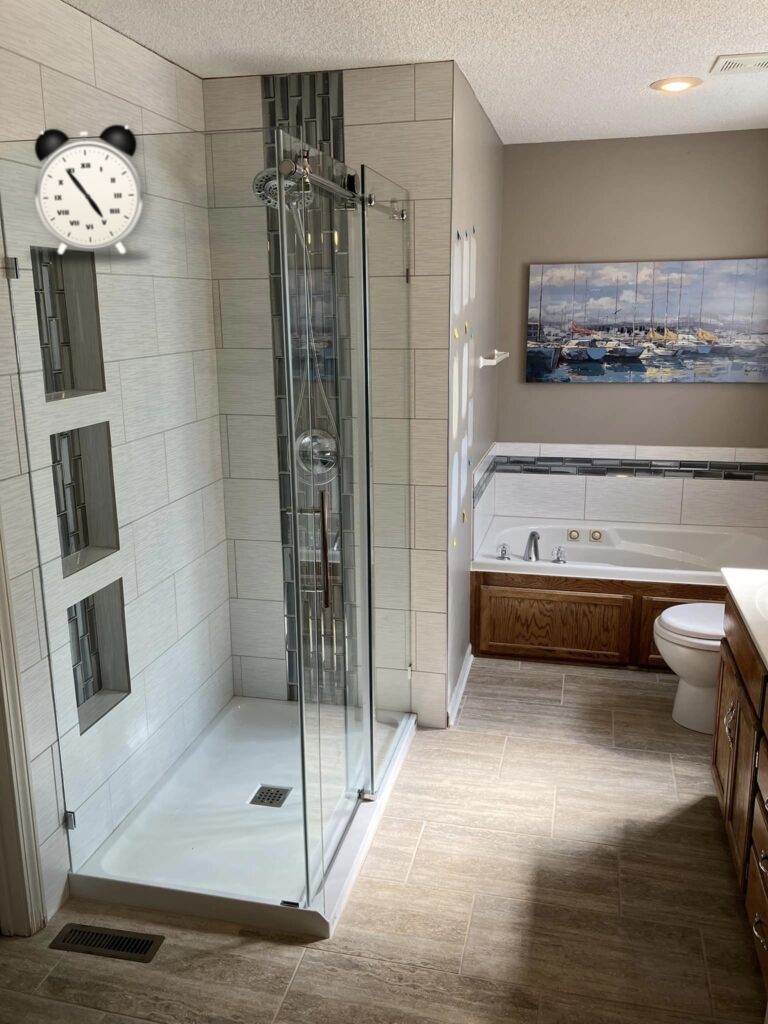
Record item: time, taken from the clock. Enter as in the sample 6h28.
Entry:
4h54
